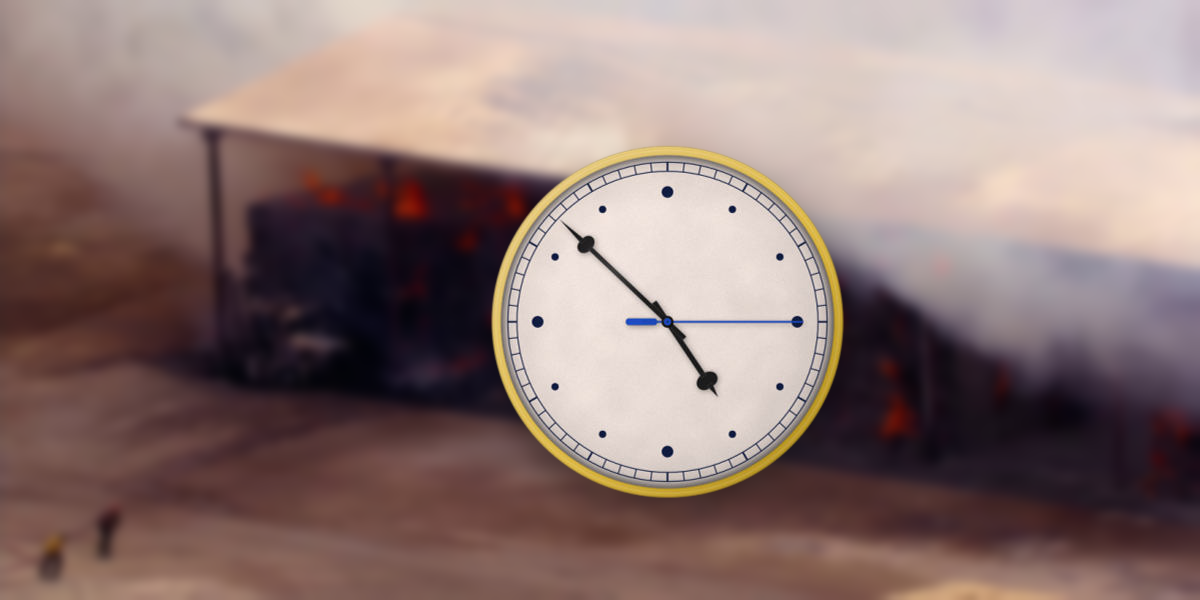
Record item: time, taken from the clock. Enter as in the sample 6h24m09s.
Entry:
4h52m15s
